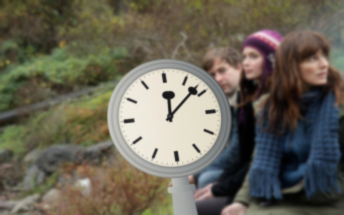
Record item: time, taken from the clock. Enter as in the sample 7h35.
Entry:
12h08
